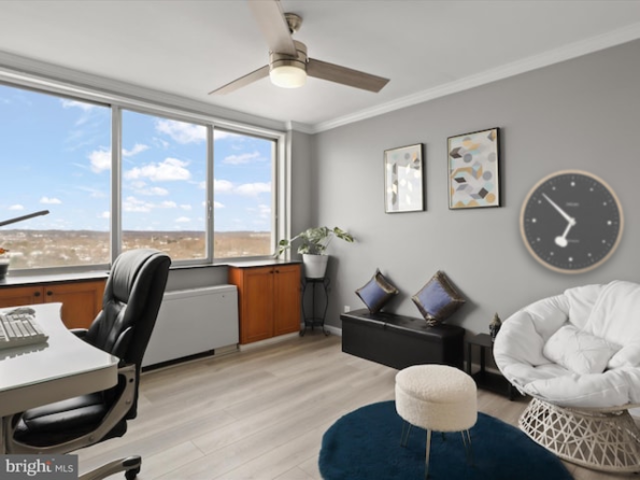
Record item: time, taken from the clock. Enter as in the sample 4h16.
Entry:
6h52
